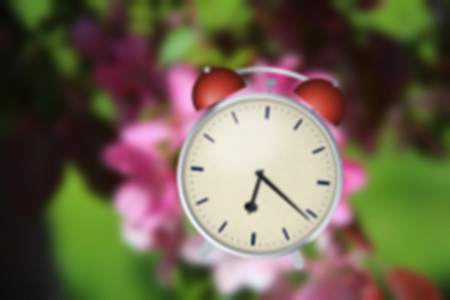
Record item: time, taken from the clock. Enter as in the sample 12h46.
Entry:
6h21
